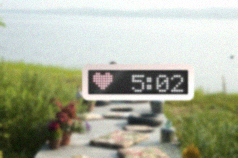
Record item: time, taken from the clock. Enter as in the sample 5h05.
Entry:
5h02
